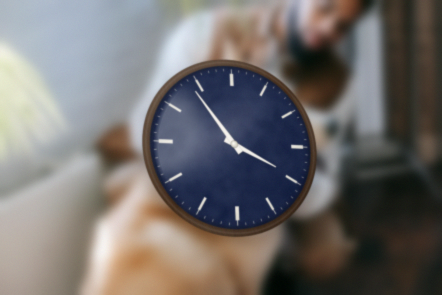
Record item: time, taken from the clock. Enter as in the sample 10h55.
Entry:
3h54
